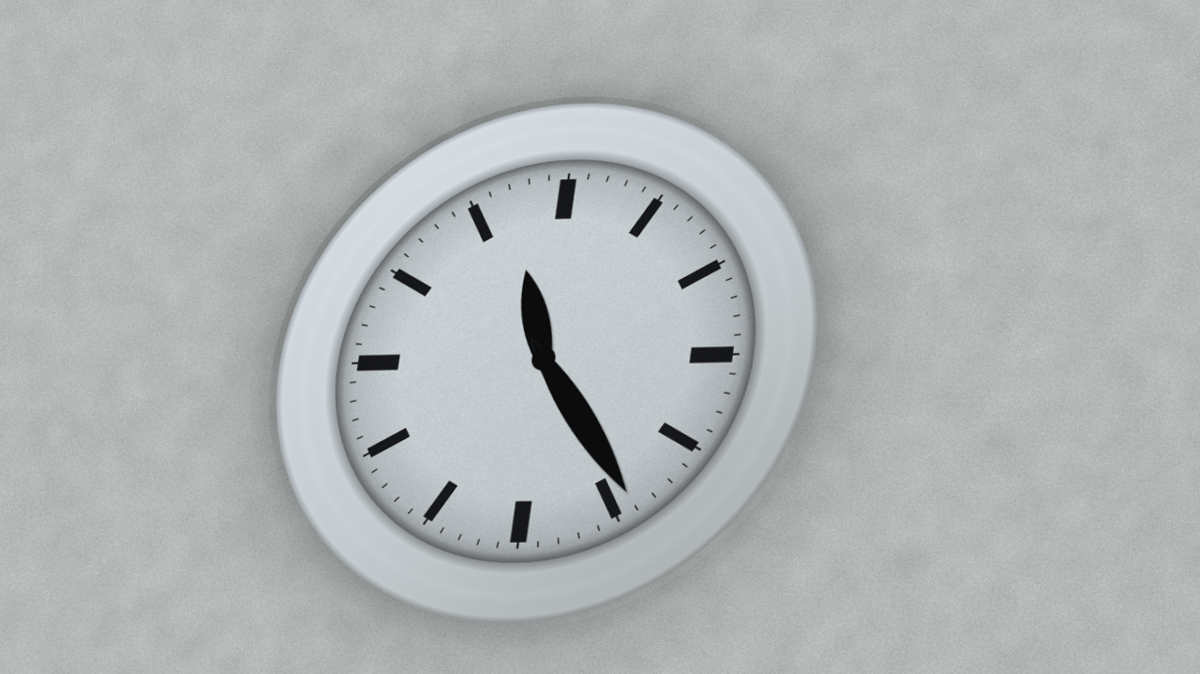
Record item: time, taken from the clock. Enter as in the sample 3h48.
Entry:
11h24
